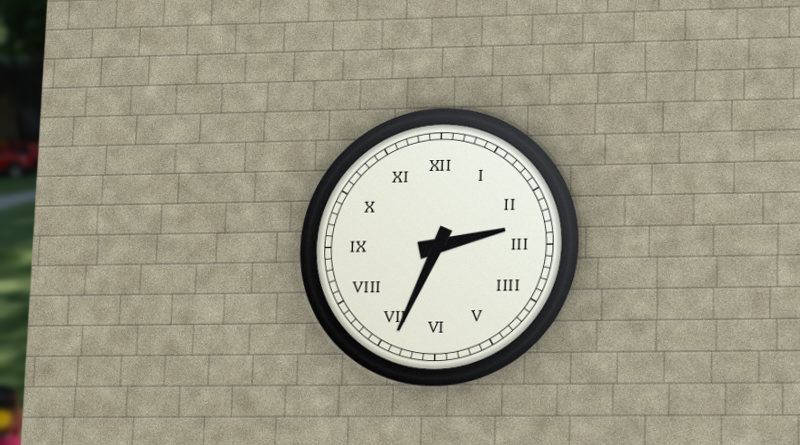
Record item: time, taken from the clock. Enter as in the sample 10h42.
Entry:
2h34
